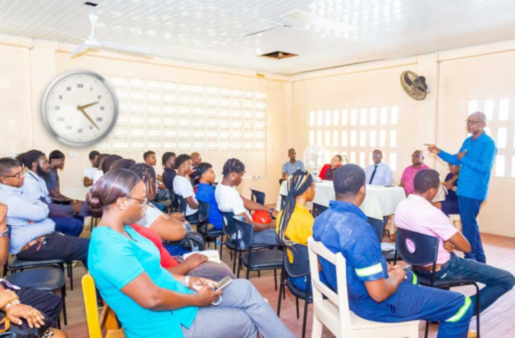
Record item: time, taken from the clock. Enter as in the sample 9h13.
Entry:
2h23
